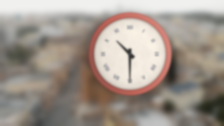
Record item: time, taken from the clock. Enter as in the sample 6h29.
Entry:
10h30
